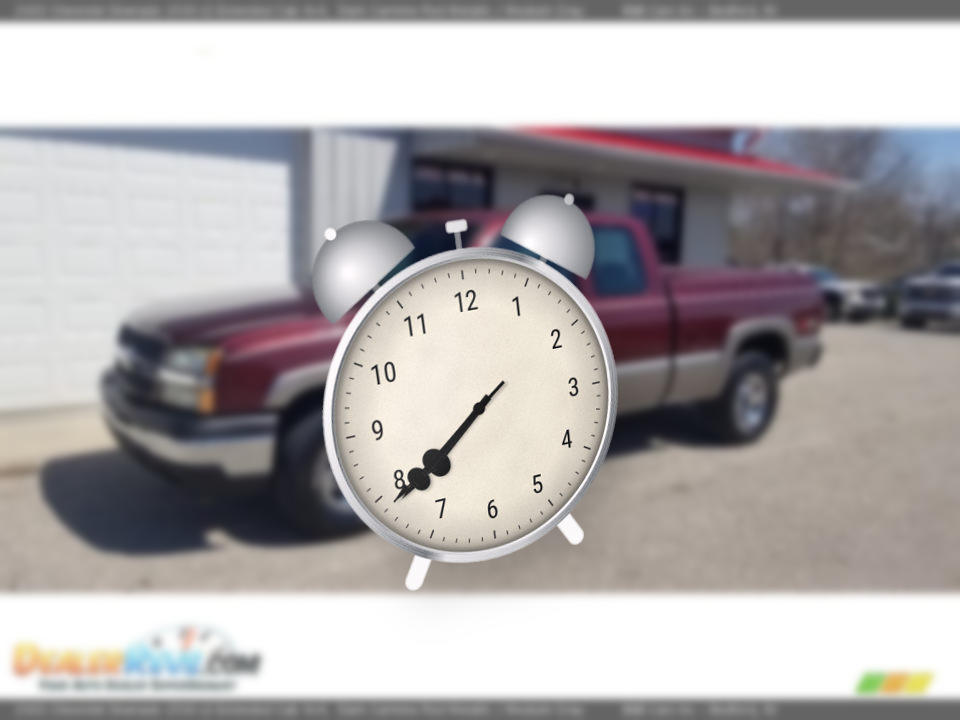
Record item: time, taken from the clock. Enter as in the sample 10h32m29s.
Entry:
7h38m39s
